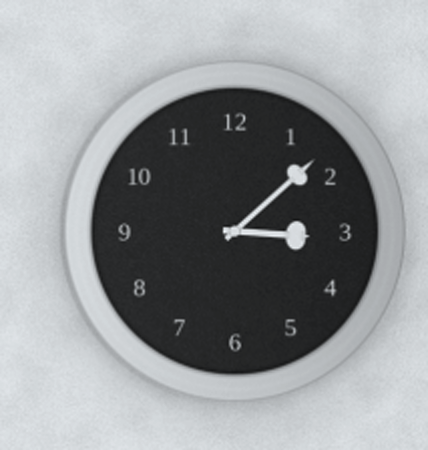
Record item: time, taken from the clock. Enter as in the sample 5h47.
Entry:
3h08
